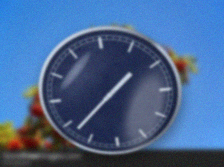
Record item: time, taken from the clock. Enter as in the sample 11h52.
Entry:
1h38
